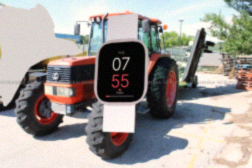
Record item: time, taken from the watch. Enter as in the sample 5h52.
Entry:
7h55
